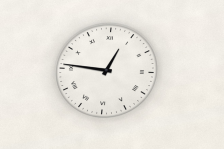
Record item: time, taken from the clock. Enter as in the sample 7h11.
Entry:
12h46
